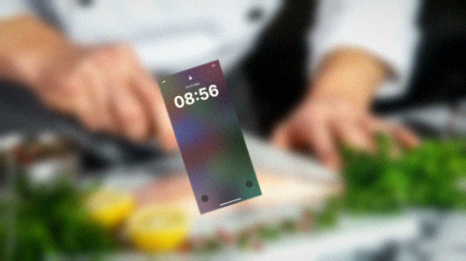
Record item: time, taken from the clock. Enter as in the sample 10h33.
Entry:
8h56
